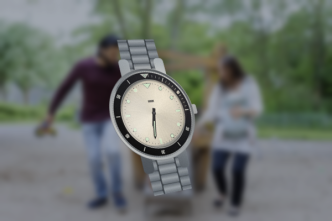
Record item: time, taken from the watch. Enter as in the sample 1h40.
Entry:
6h32
